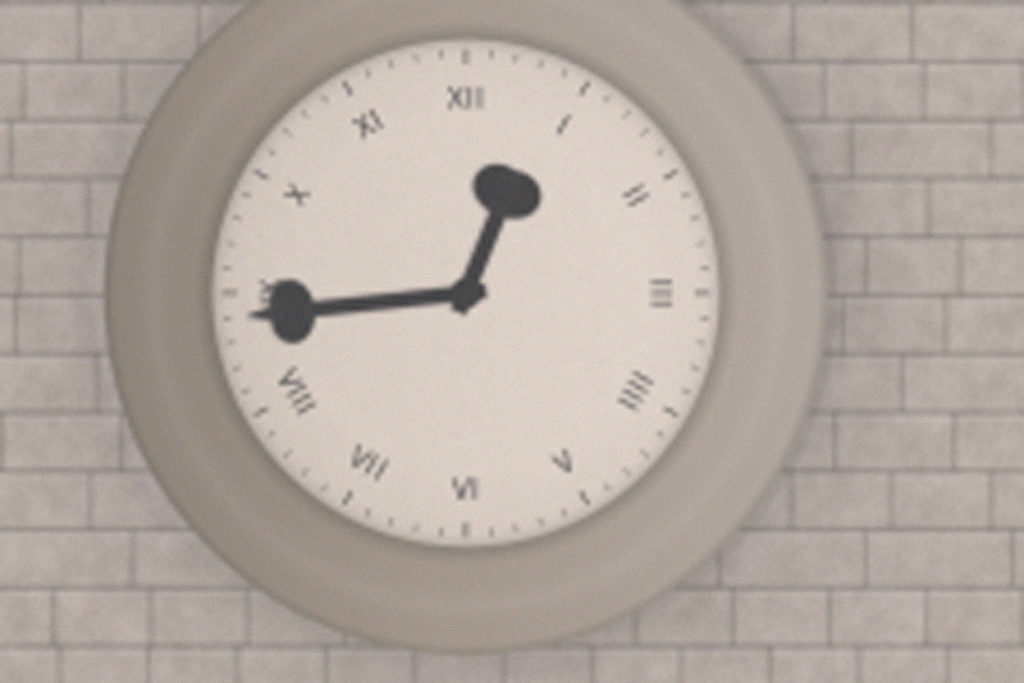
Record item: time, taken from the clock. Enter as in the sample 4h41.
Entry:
12h44
